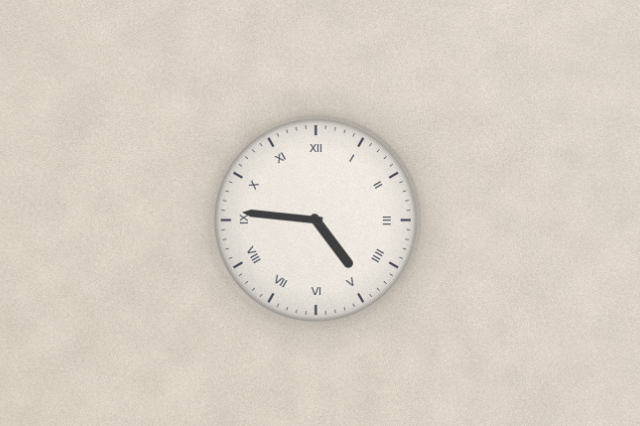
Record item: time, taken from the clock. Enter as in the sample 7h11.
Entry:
4h46
